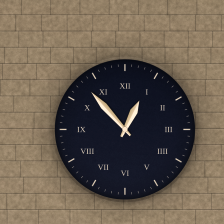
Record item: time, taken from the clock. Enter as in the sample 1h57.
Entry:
12h53
